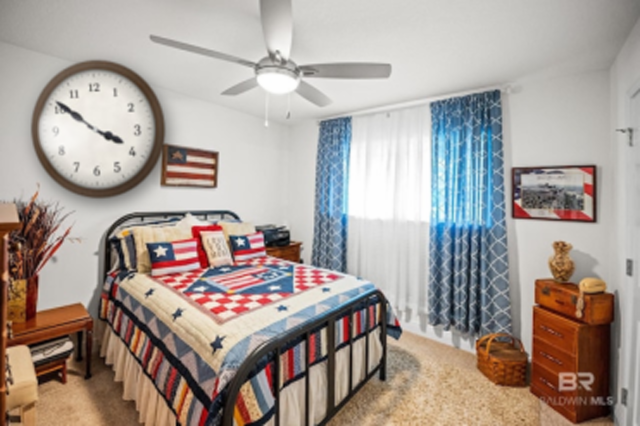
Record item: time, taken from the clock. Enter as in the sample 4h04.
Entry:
3h51
